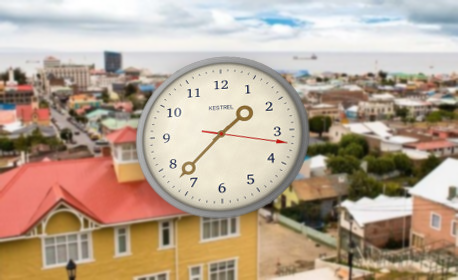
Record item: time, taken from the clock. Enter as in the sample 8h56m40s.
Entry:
1h37m17s
